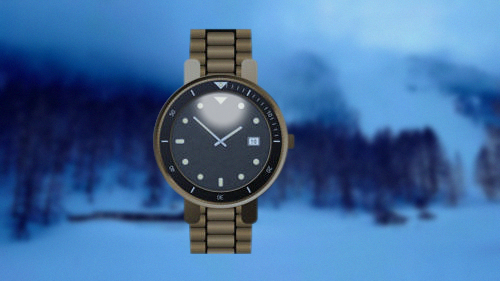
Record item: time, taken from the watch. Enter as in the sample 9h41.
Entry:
1h52
